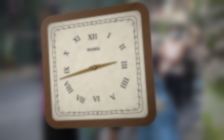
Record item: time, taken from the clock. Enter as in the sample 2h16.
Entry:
2h43
